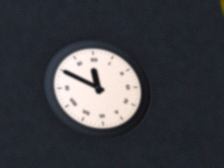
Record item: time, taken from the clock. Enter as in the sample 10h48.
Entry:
11h50
